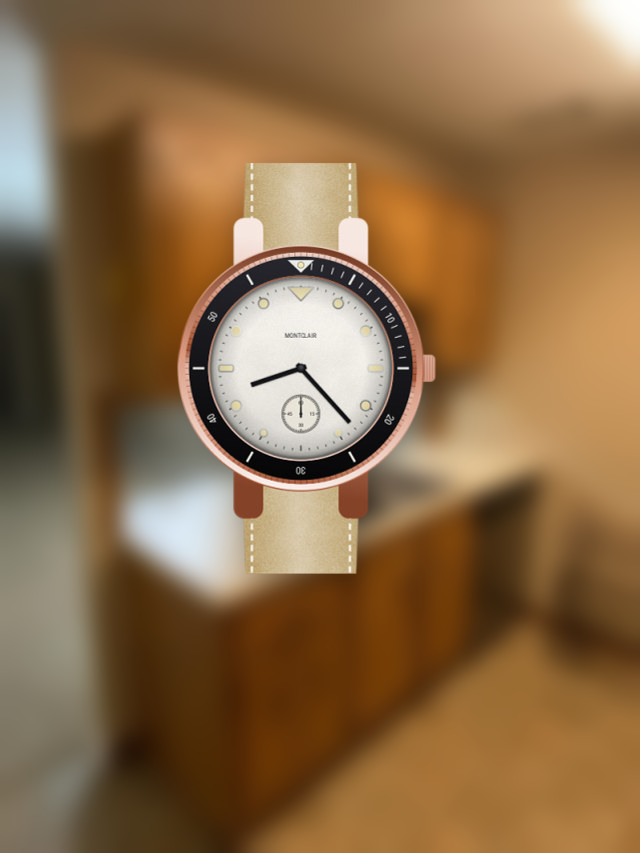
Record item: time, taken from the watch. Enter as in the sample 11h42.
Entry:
8h23
